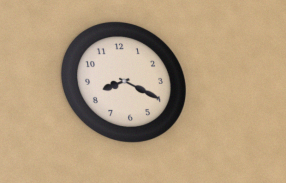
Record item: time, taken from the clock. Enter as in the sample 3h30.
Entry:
8h20
